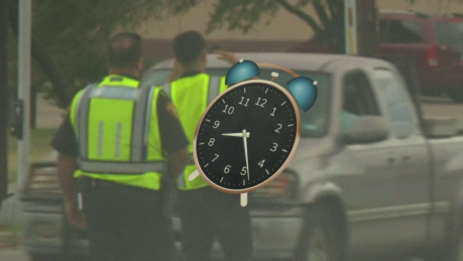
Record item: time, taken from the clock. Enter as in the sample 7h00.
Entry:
8h24
